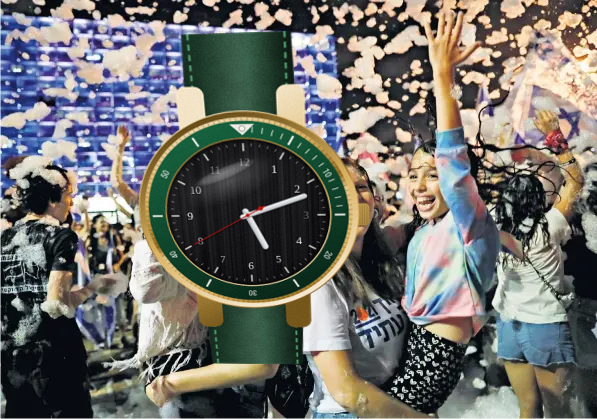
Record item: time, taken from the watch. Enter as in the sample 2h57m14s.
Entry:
5h11m40s
